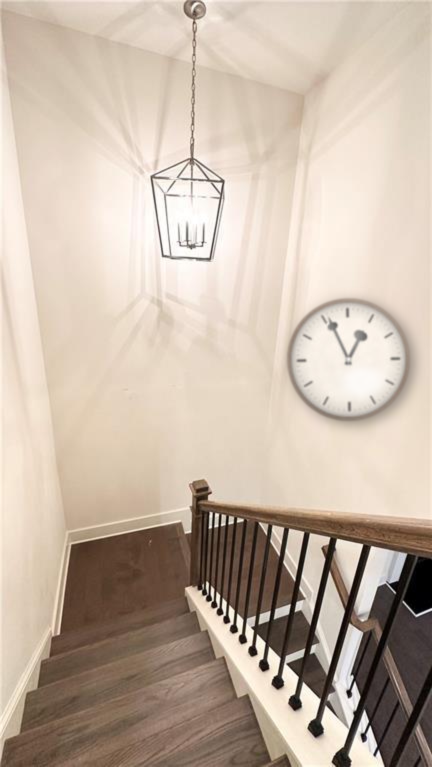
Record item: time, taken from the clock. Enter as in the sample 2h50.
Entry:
12h56
